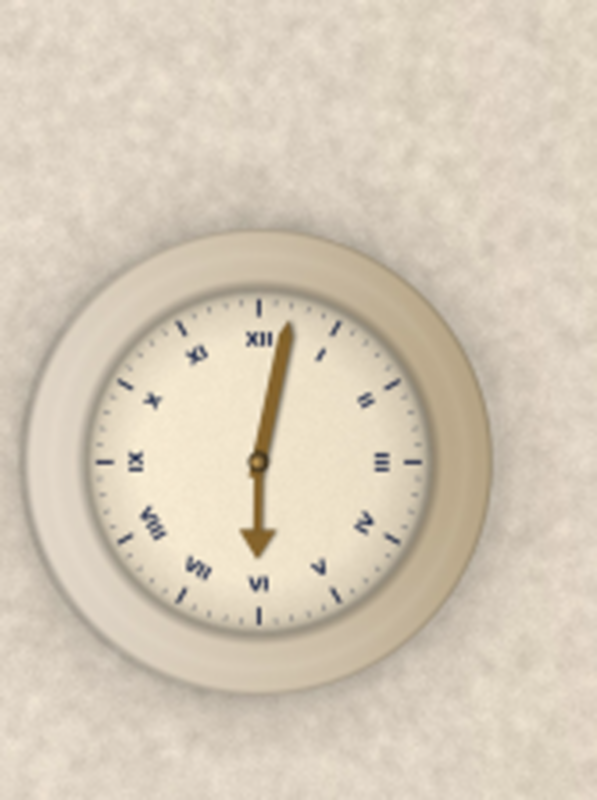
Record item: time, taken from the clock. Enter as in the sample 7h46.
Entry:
6h02
